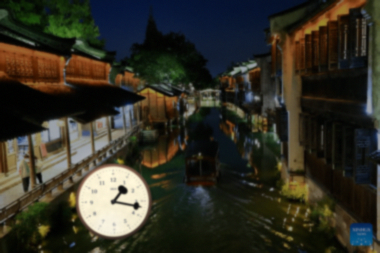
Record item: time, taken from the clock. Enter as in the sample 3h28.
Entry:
1h17
